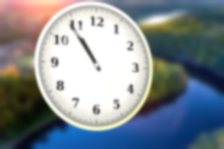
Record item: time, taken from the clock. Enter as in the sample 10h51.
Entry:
10h54
